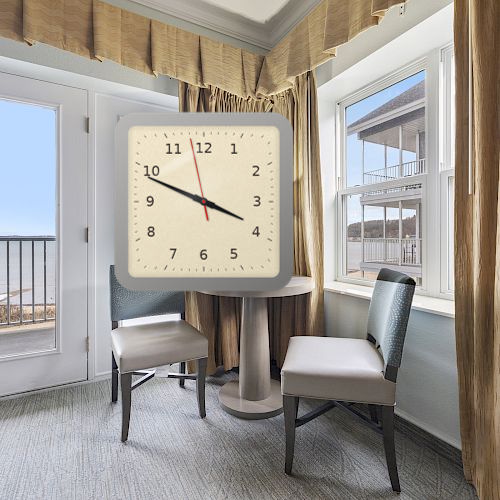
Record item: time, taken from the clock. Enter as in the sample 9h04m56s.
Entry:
3h48m58s
